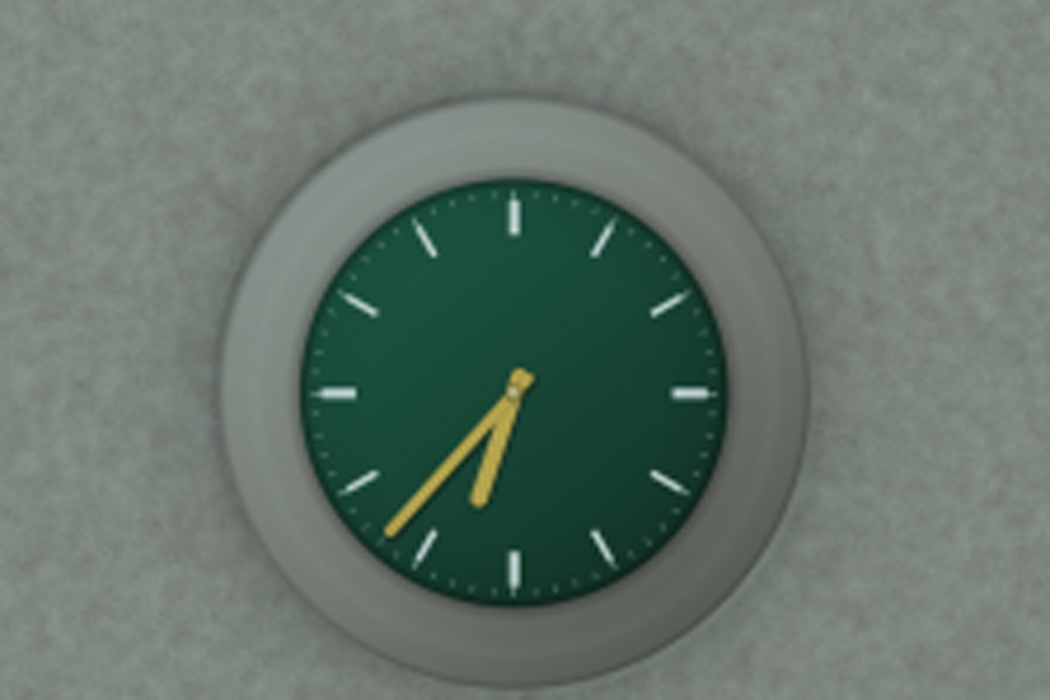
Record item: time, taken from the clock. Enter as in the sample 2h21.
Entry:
6h37
